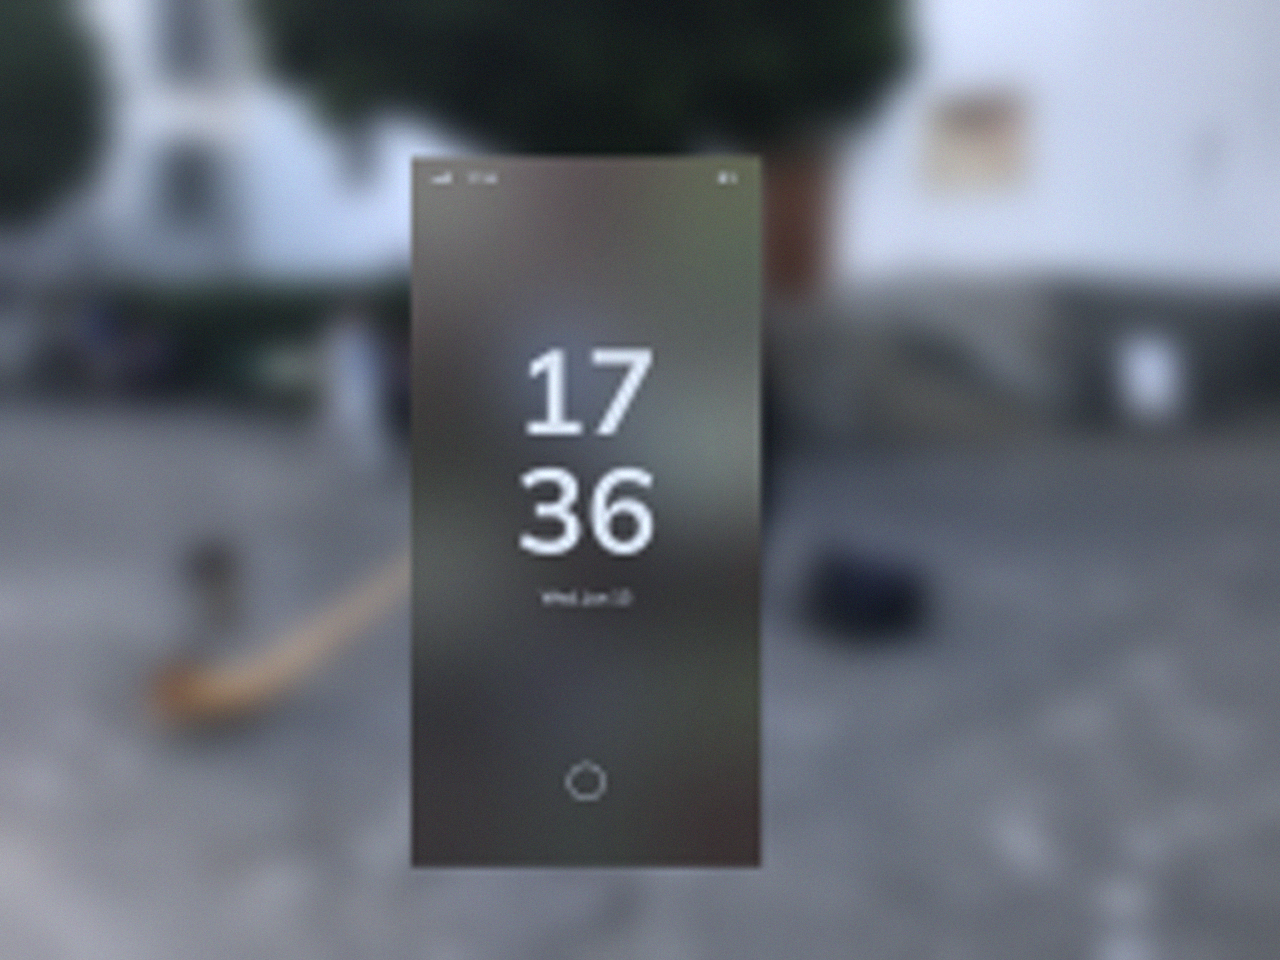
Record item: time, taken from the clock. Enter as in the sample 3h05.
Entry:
17h36
